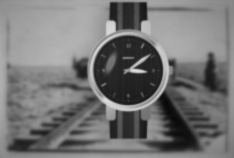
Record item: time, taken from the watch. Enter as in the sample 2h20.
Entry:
3h09
